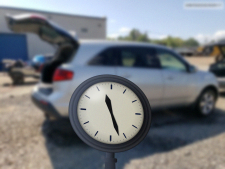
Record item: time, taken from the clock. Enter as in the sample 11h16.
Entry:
11h27
